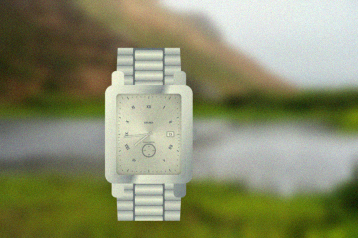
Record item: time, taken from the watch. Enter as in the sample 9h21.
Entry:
7h44
